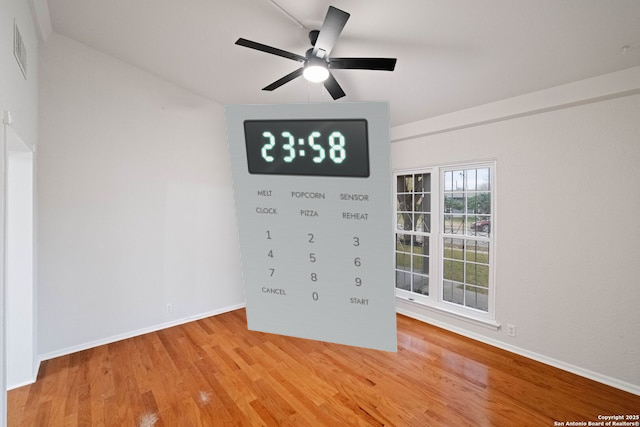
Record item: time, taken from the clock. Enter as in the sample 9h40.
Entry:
23h58
